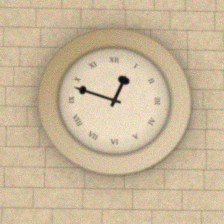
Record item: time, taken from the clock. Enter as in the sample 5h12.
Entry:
12h48
